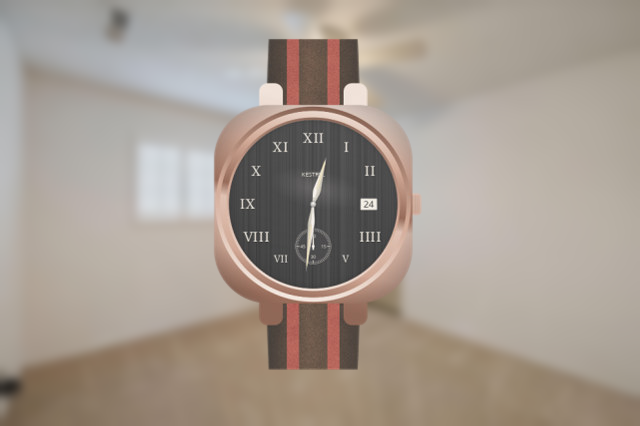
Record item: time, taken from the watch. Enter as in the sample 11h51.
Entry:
12h31
